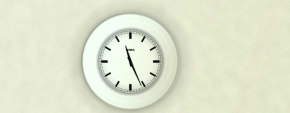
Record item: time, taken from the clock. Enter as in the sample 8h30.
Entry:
11h26
